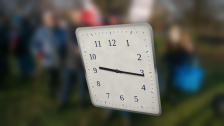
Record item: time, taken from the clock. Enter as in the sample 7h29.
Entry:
9h16
